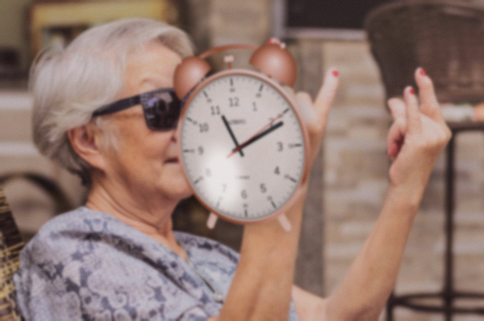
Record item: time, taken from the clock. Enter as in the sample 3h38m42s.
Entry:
11h11m10s
